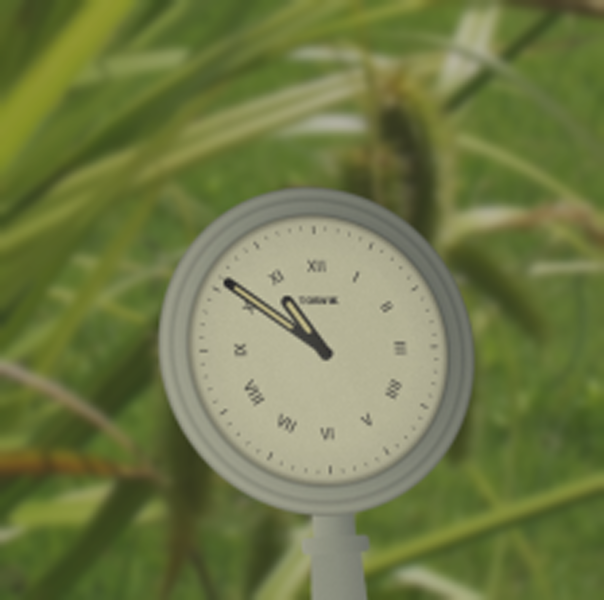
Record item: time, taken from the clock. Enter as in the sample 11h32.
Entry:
10h51
